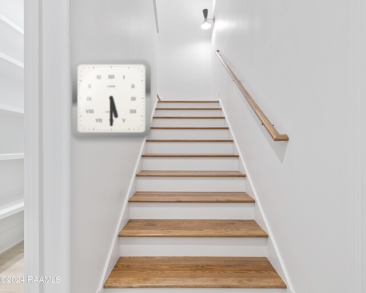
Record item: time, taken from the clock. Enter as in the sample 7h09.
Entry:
5h30
